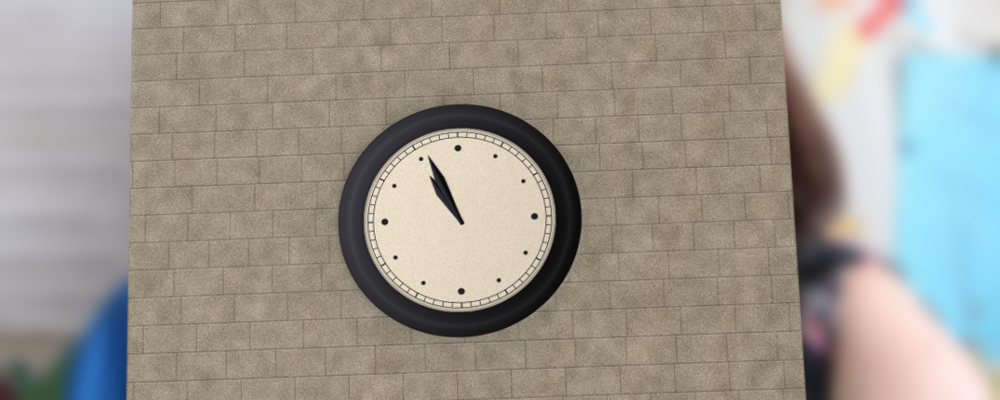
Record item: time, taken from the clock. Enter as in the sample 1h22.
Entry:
10h56
